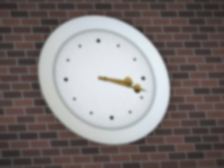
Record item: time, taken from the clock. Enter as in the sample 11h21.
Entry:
3h18
